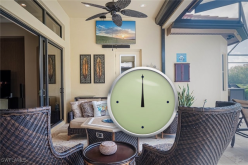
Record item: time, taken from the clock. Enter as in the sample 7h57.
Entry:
12h00
